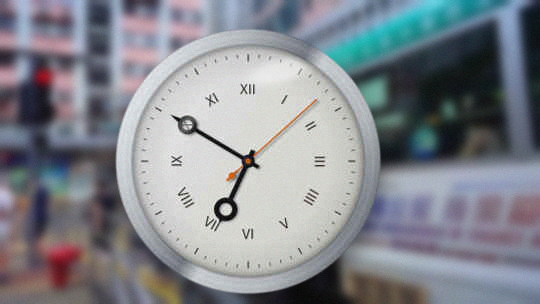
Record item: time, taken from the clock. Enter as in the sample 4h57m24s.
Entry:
6h50m08s
